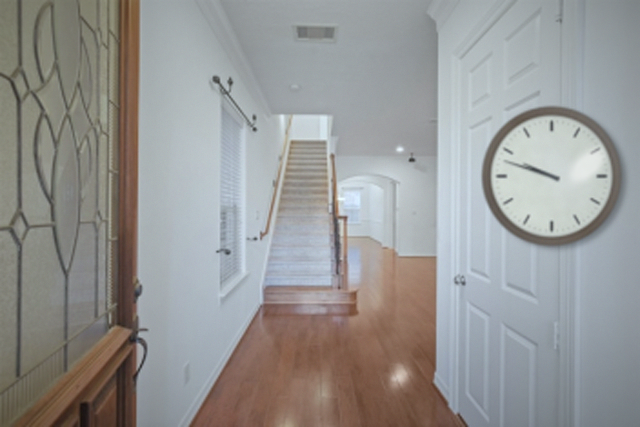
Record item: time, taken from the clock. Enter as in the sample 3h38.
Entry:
9h48
